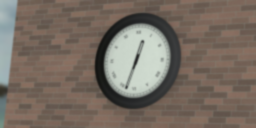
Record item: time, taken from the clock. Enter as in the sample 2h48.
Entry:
12h33
